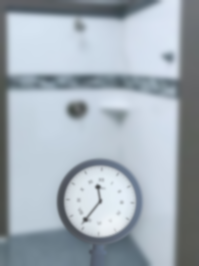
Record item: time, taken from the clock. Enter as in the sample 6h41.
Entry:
11h36
